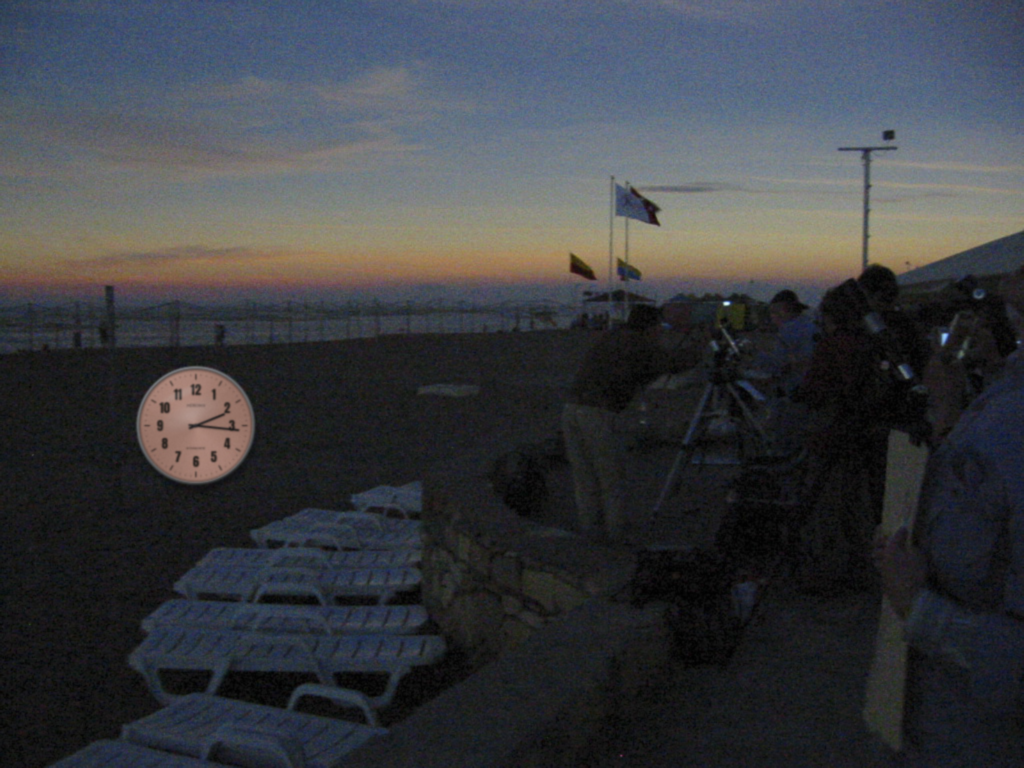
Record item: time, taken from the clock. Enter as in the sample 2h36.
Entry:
2h16
